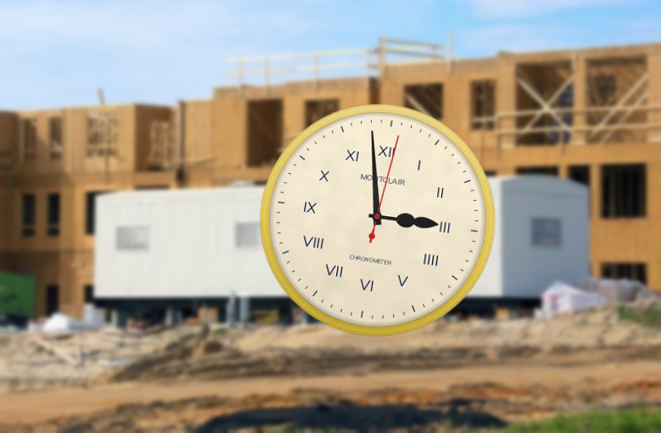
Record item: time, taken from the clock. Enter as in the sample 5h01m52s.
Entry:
2h58m01s
